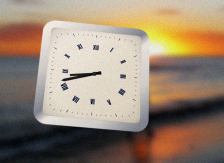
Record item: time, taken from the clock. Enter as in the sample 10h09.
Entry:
8h42
